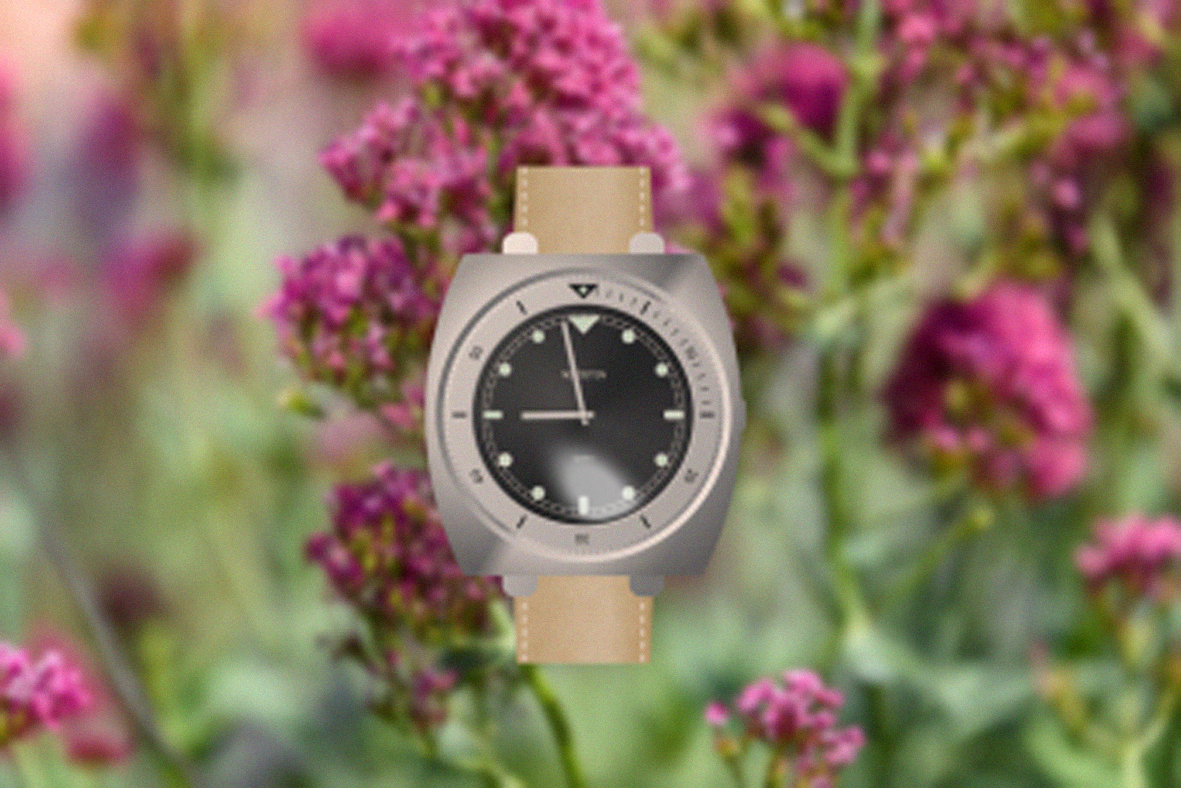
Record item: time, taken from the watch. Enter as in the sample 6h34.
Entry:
8h58
